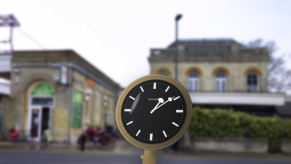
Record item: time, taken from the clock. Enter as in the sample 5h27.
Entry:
1h09
